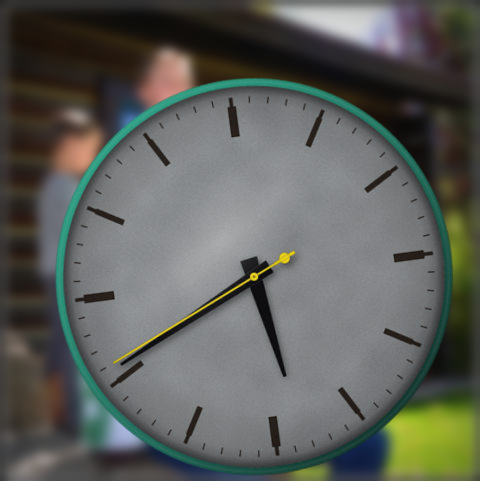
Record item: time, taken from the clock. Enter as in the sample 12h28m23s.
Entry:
5h40m41s
